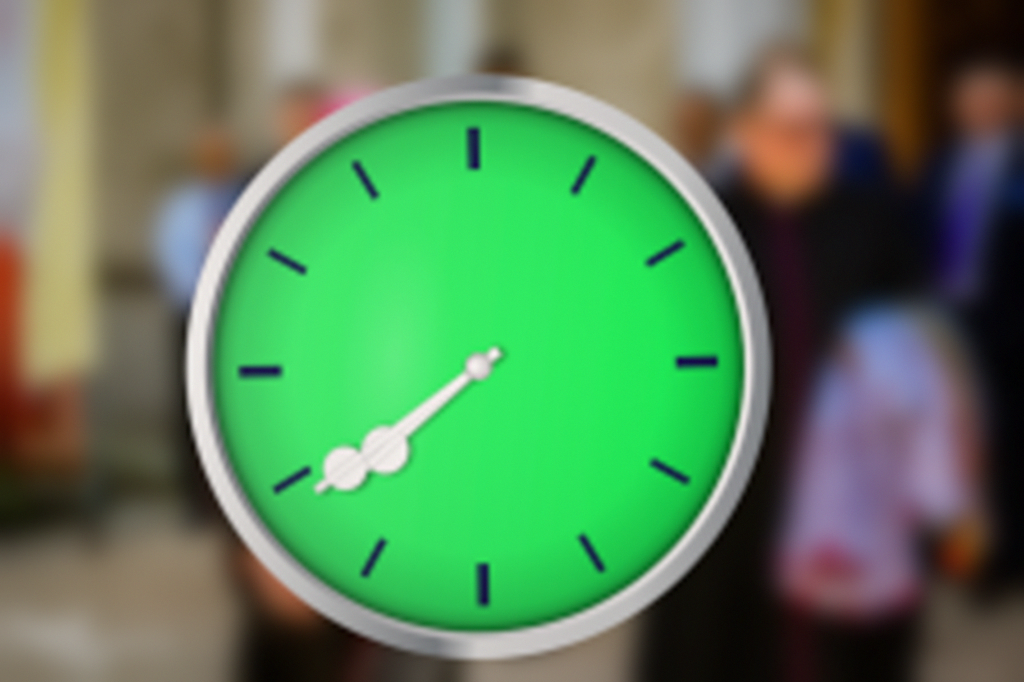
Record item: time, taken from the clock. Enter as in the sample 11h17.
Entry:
7h39
